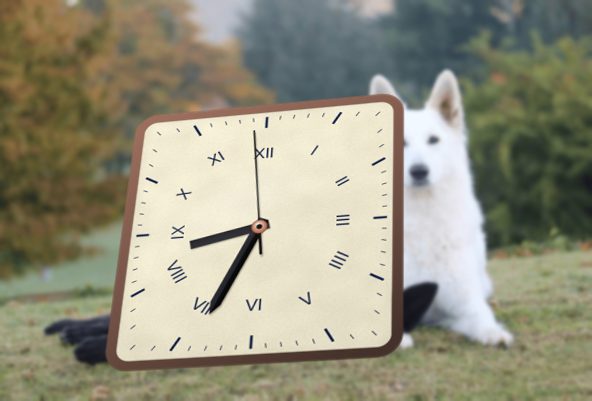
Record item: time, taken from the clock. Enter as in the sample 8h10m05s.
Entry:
8h33m59s
